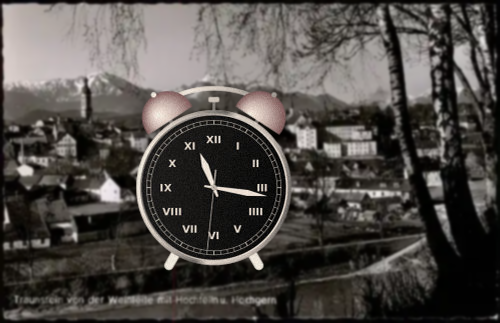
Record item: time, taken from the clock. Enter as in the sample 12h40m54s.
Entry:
11h16m31s
